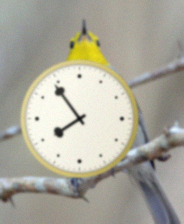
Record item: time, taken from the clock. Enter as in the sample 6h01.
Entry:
7h54
